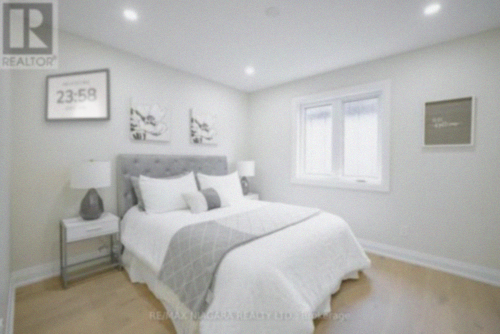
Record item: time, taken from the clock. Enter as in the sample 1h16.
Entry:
23h58
